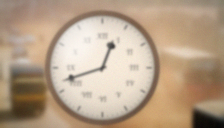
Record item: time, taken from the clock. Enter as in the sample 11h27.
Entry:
12h42
